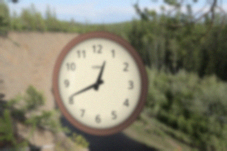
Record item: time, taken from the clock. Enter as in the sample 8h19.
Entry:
12h41
